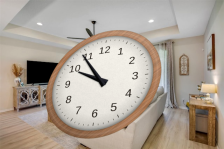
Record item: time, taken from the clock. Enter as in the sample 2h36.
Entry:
9h54
